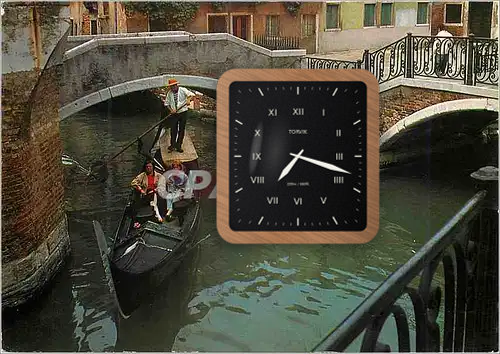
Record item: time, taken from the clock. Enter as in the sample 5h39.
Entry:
7h18
